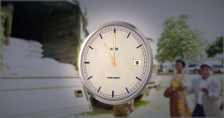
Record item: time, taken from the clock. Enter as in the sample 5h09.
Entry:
11h00
